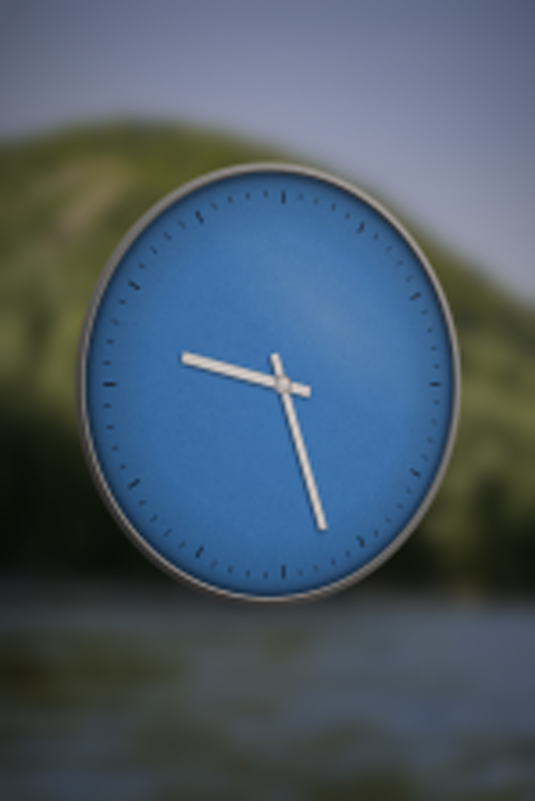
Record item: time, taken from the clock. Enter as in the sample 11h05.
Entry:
9h27
